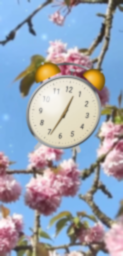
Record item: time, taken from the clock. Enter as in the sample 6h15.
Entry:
12h34
